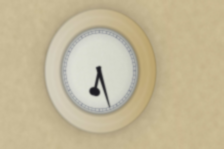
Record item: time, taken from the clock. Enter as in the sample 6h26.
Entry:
6h27
